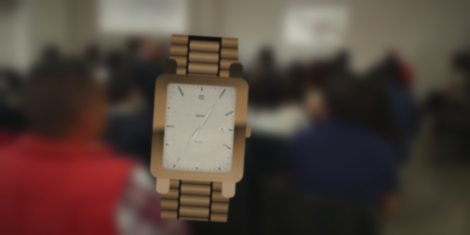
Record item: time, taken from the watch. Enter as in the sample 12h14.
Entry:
7h05
